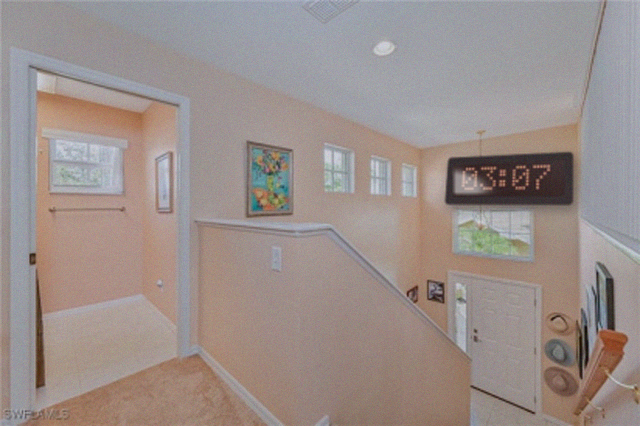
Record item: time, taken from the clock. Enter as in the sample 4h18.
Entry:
3h07
